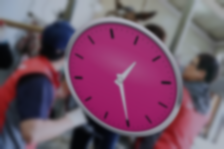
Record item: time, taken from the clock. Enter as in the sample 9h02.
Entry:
1h30
